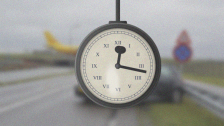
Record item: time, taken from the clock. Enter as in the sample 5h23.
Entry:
12h17
